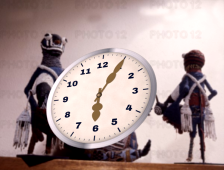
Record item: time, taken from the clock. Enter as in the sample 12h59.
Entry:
6h05
